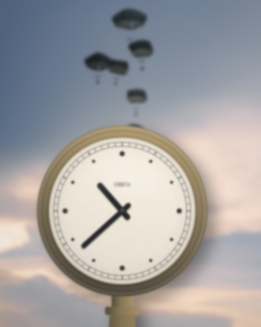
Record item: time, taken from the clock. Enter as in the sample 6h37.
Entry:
10h38
